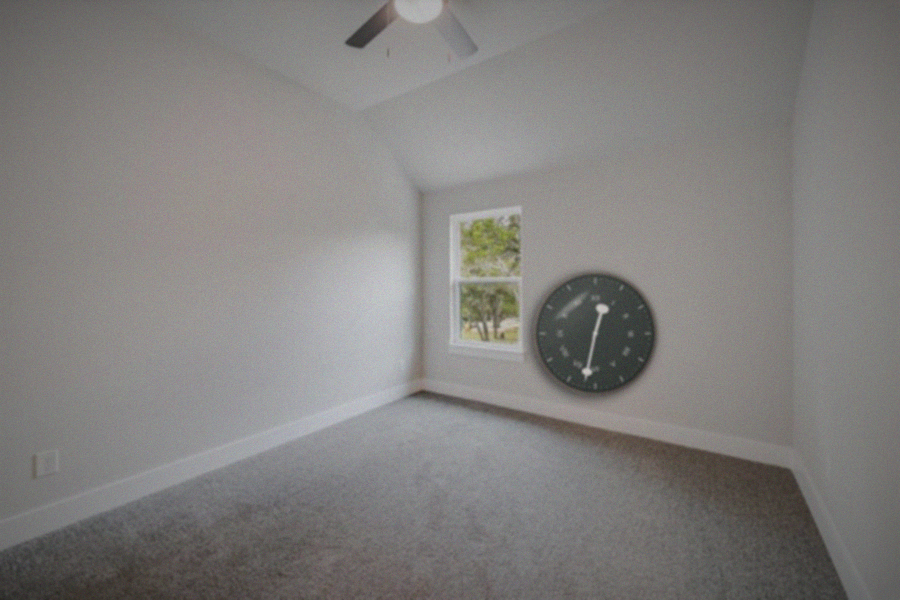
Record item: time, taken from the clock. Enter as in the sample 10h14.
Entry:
12h32
